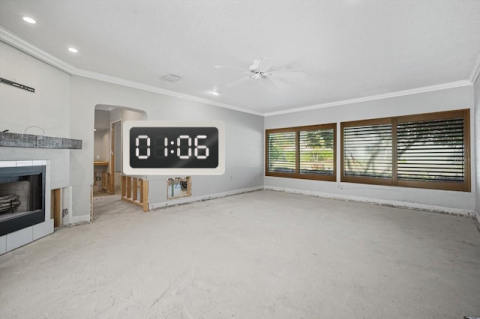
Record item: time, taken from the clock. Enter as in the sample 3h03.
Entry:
1h06
